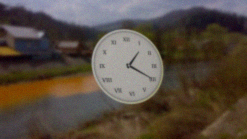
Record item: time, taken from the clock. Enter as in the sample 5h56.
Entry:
1h20
